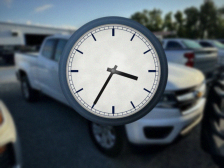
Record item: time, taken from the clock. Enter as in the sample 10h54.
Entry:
3h35
